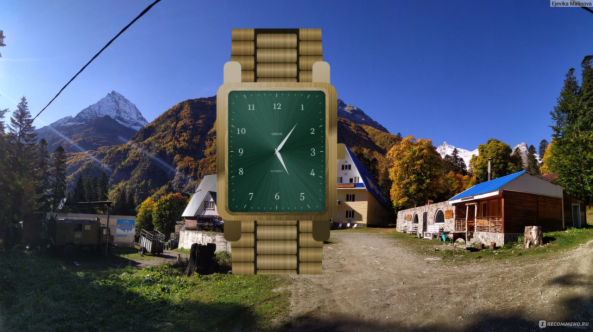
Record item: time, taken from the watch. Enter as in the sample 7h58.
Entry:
5h06
